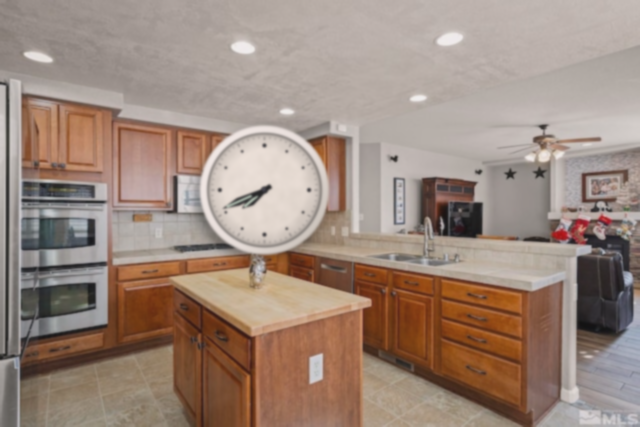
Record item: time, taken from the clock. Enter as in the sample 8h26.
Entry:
7h41
